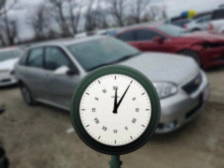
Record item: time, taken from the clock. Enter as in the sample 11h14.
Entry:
12h05
